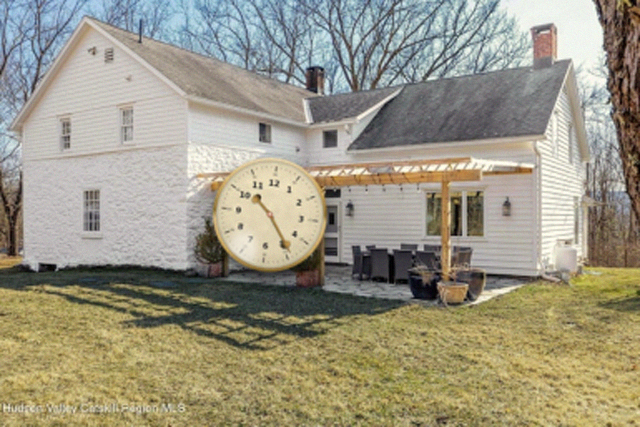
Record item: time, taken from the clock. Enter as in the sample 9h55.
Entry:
10h24
